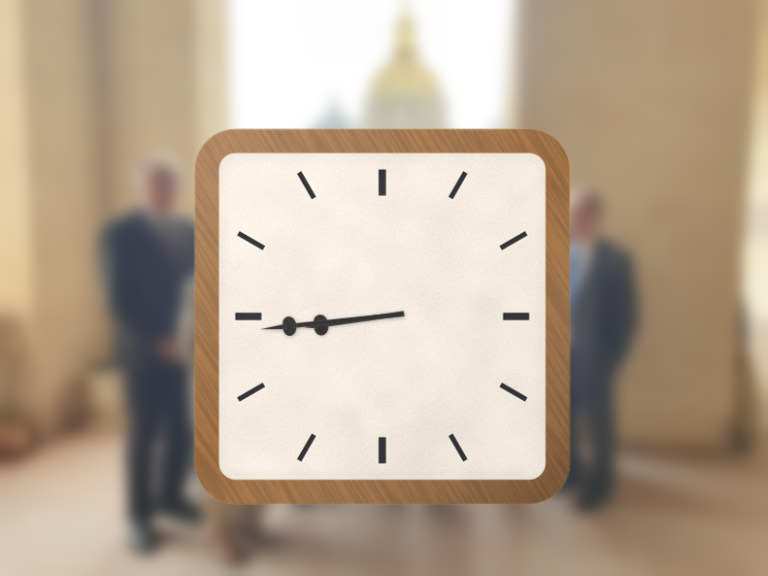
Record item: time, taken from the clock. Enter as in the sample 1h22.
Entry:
8h44
